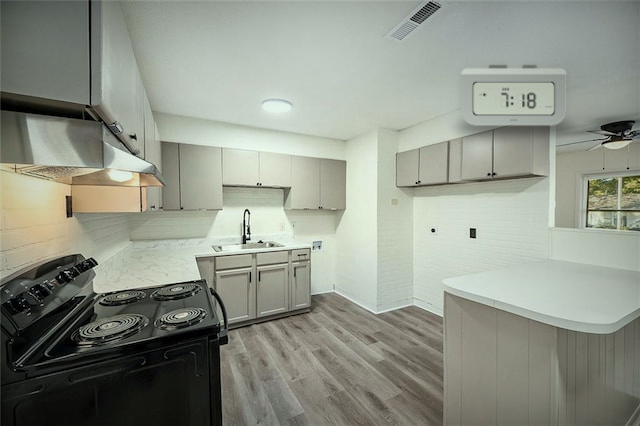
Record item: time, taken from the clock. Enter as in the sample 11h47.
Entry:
7h18
